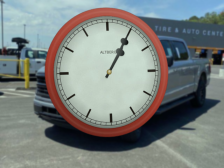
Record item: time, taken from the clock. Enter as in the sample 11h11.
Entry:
1h05
